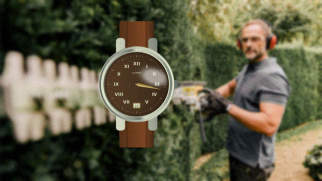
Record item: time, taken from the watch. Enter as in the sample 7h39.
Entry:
3h17
